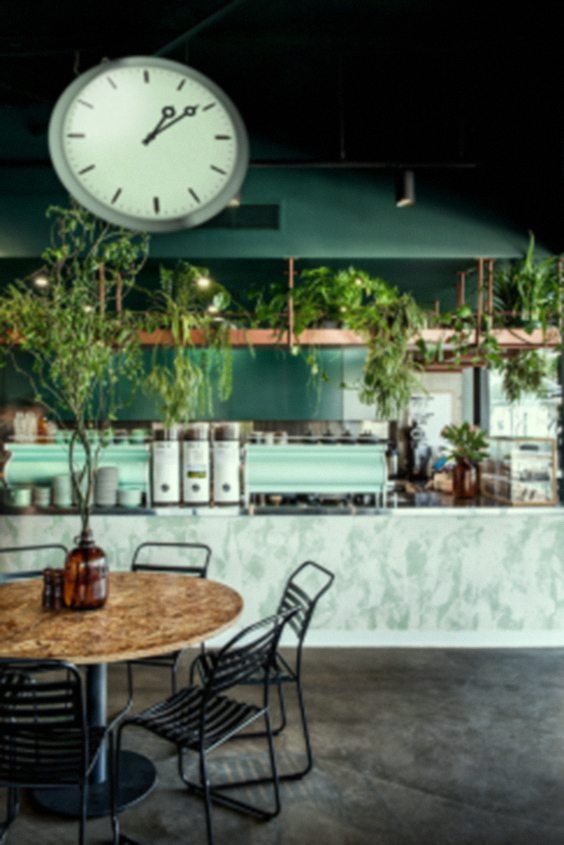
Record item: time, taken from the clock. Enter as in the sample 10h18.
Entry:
1h09
